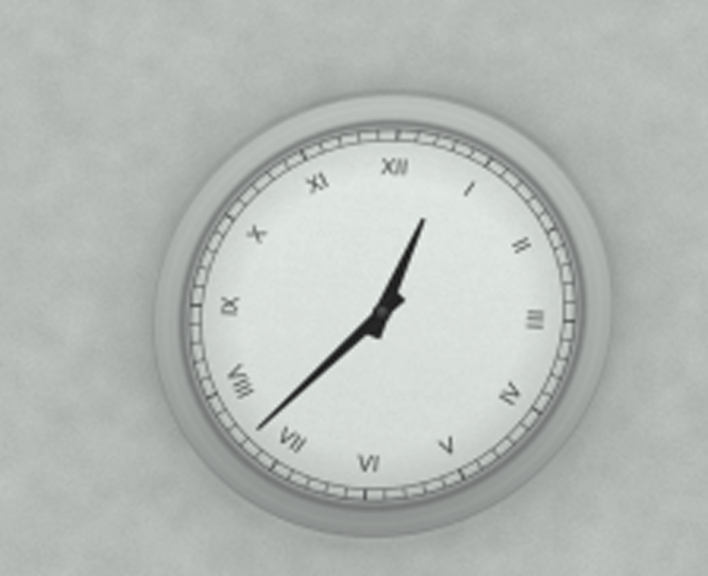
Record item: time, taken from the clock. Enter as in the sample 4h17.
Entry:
12h37
